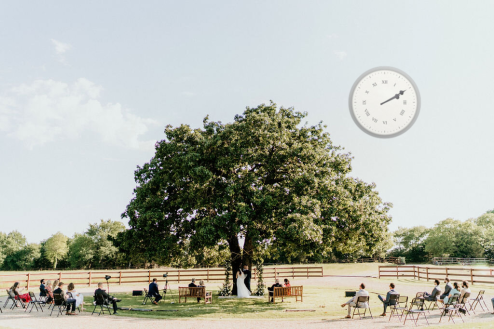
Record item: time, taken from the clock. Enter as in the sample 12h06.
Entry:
2h10
